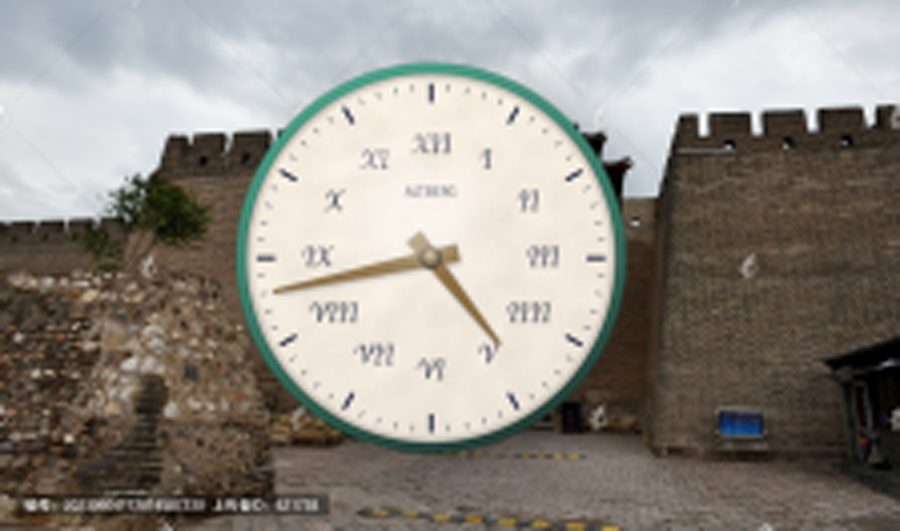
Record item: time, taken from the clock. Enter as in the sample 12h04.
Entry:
4h43
